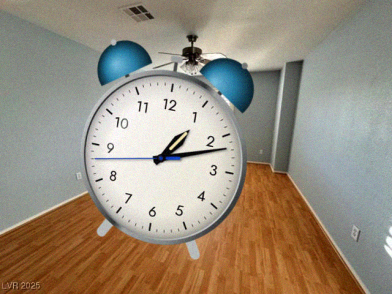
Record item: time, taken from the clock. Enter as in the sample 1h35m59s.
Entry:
1h11m43s
